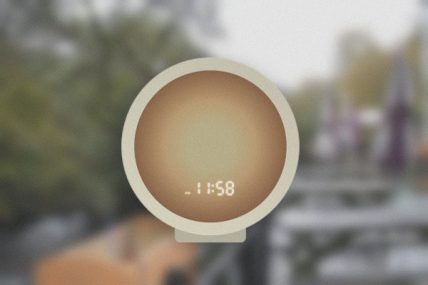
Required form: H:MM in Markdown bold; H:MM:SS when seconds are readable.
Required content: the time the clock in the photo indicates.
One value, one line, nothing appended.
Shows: **11:58**
